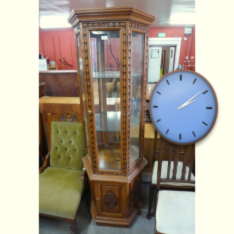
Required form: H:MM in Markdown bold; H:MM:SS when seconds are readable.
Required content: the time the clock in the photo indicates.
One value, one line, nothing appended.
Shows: **2:09**
